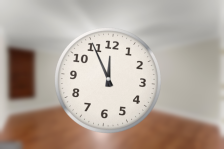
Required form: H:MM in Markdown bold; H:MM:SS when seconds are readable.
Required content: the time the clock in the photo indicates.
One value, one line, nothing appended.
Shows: **11:55**
